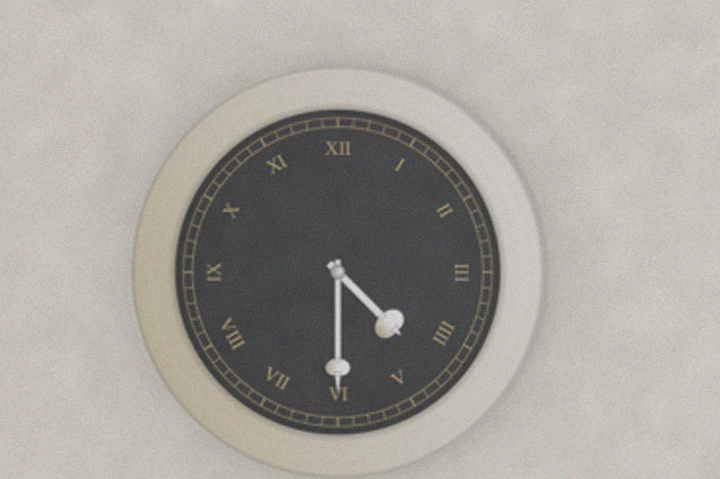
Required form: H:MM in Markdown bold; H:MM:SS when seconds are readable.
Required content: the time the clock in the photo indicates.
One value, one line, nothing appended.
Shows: **4:30**
